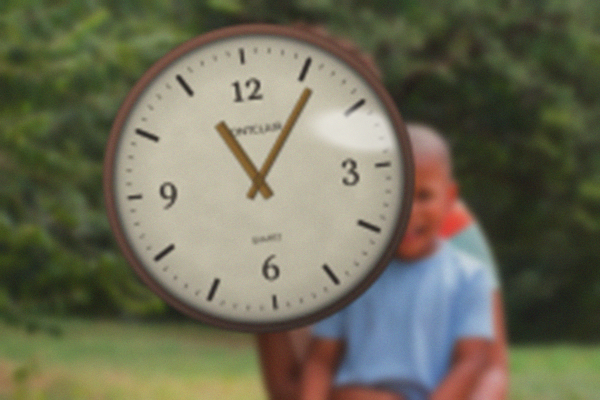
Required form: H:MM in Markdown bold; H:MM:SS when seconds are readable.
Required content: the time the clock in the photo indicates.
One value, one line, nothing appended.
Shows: **11:06**
